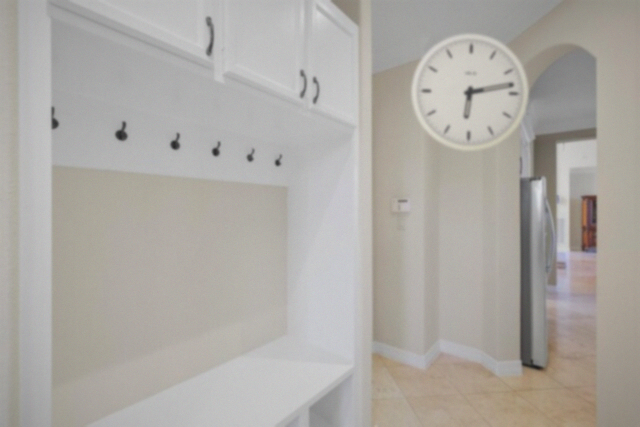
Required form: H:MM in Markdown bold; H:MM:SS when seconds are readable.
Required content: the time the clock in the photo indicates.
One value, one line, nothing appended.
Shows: **6:13**
